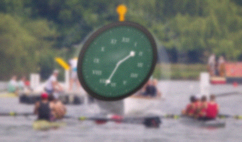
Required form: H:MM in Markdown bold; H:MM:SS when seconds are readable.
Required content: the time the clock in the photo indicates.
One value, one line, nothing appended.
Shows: **1:33**
